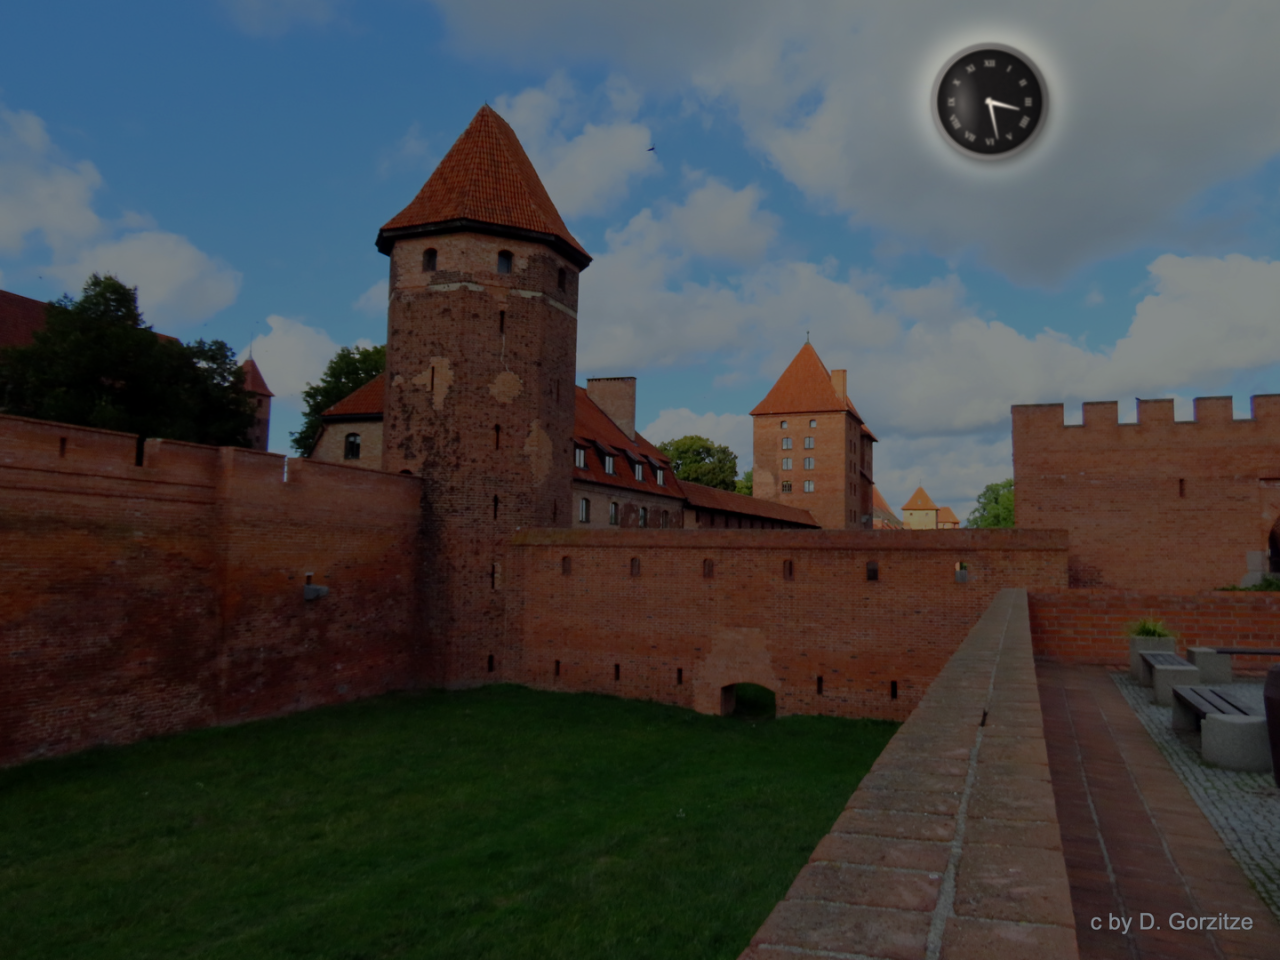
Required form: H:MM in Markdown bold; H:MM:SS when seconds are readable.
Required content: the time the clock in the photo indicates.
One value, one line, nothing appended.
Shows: **3:28**
